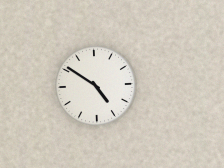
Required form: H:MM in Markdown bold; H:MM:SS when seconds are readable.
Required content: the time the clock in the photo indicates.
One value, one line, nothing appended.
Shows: **4:51**
